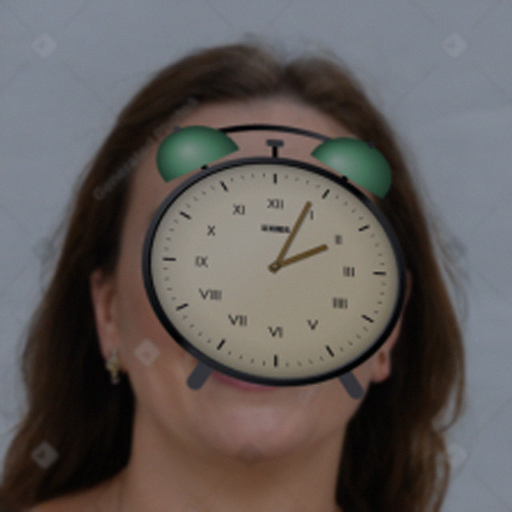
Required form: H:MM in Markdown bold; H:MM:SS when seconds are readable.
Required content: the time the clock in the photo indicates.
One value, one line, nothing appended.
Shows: **2:04**
